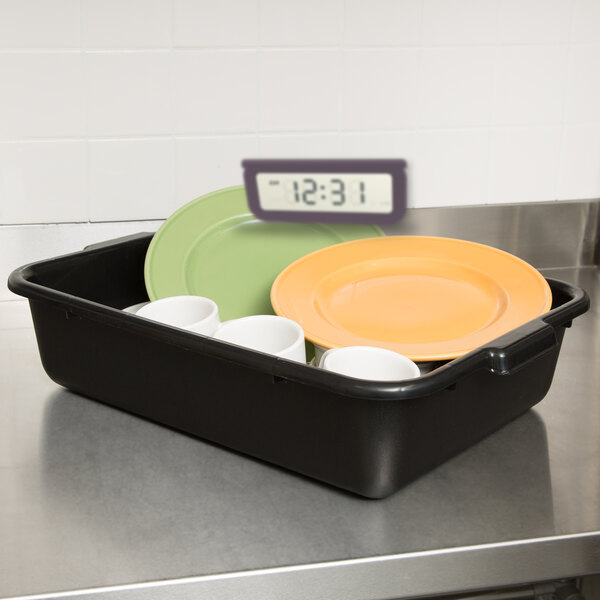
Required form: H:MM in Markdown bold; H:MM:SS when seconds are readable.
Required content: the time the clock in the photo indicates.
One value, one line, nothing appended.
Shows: **12:31**
